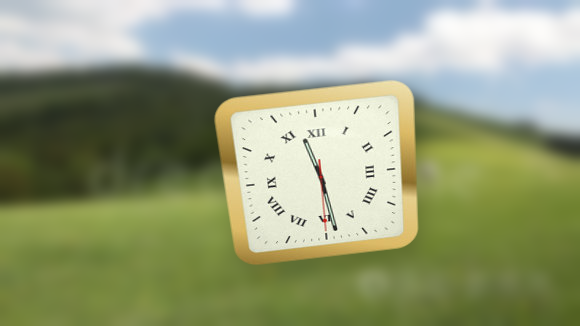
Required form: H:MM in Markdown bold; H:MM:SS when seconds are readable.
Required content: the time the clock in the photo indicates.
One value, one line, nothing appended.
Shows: **11:28:30**
